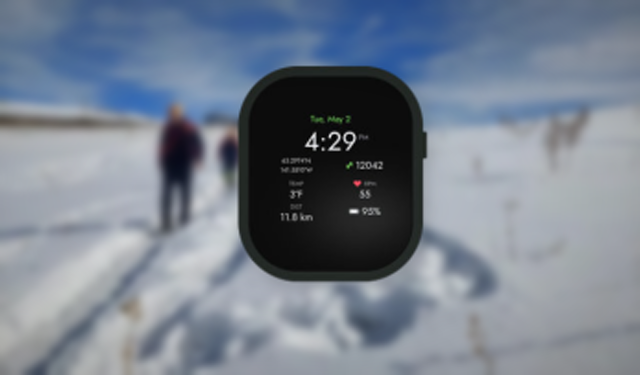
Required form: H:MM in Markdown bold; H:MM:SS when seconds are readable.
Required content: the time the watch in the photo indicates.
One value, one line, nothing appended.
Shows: **4:29**
